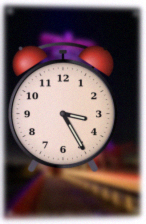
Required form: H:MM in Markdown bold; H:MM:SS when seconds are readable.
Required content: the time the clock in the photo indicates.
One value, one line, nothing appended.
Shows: **3:25**
